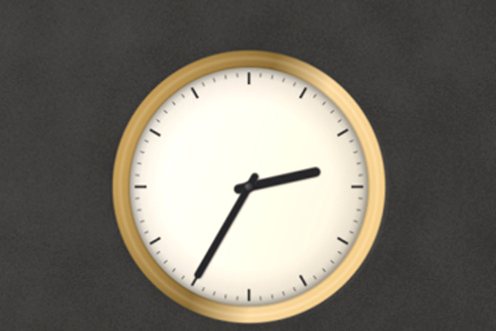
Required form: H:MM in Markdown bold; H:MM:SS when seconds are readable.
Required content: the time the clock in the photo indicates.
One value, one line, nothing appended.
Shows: **2:35**
